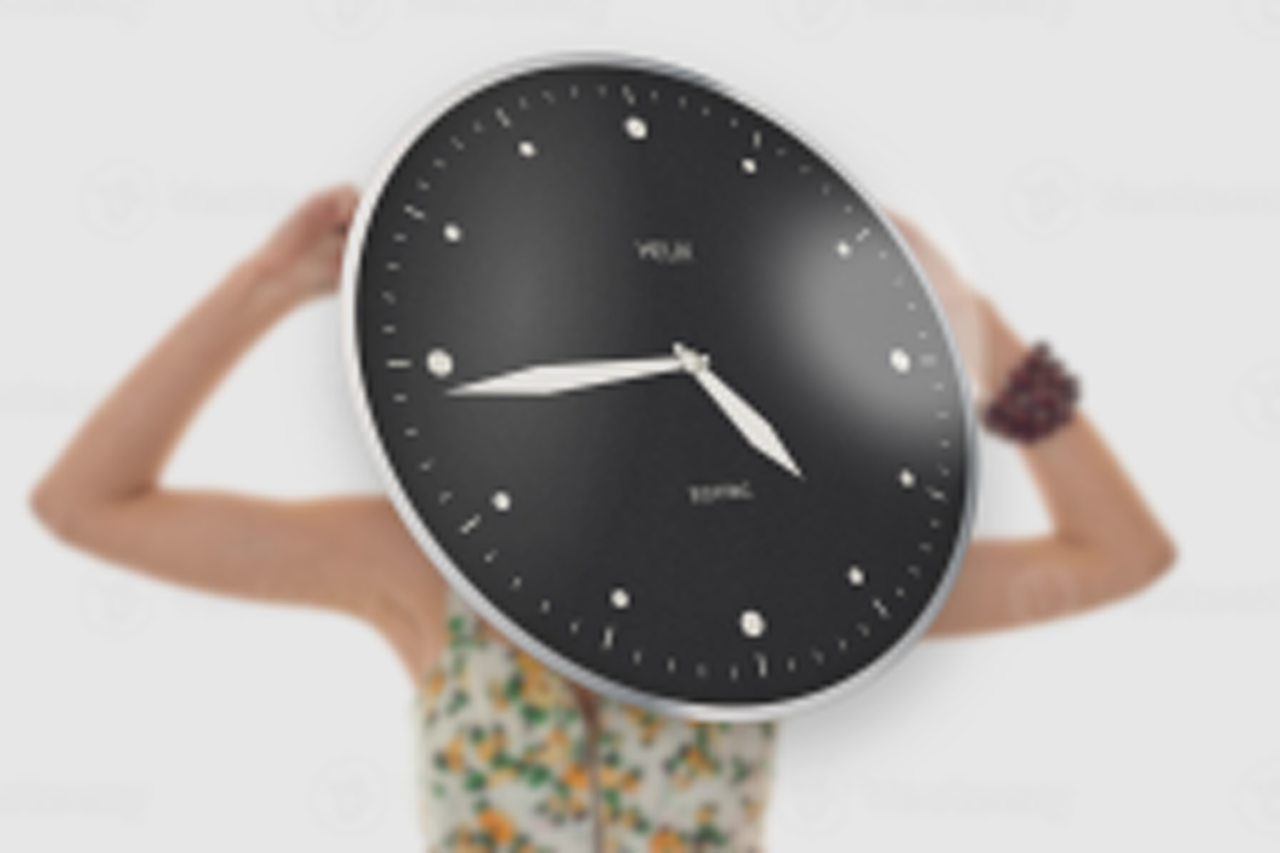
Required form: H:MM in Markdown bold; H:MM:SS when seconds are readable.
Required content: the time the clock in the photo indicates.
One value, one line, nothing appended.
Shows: **4:44**
